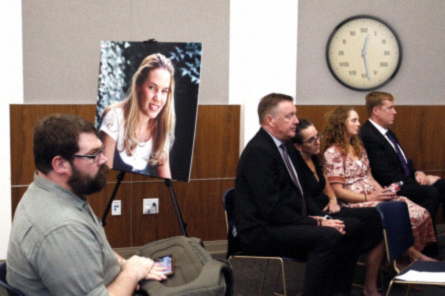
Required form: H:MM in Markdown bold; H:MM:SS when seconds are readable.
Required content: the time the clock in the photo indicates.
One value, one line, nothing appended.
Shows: **12:28**
